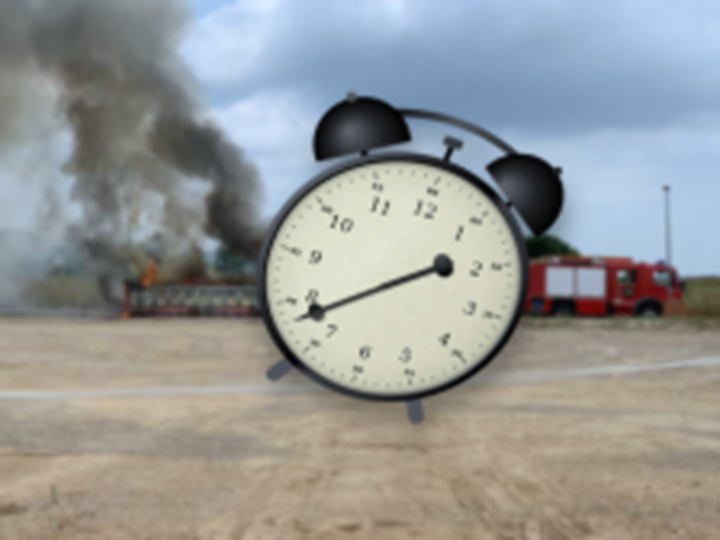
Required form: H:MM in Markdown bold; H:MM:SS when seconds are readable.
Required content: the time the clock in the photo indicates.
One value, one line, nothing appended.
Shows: **1:38**
